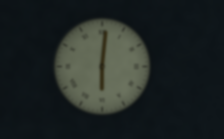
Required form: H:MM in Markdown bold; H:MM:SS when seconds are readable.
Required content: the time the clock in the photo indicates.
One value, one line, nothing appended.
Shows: **6:01**
